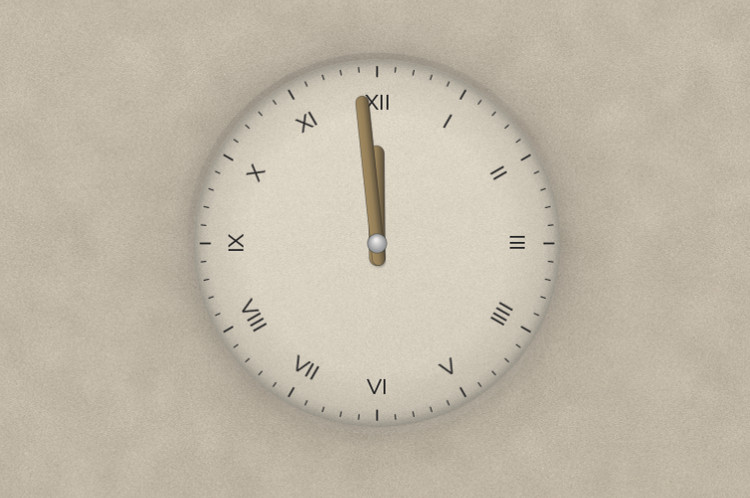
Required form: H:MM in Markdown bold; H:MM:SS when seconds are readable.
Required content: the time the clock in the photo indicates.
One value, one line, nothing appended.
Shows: **11:59**
